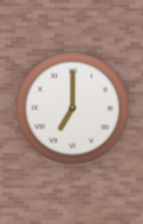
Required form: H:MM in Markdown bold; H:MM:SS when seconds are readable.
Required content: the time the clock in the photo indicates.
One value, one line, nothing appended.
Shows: **7:00**
